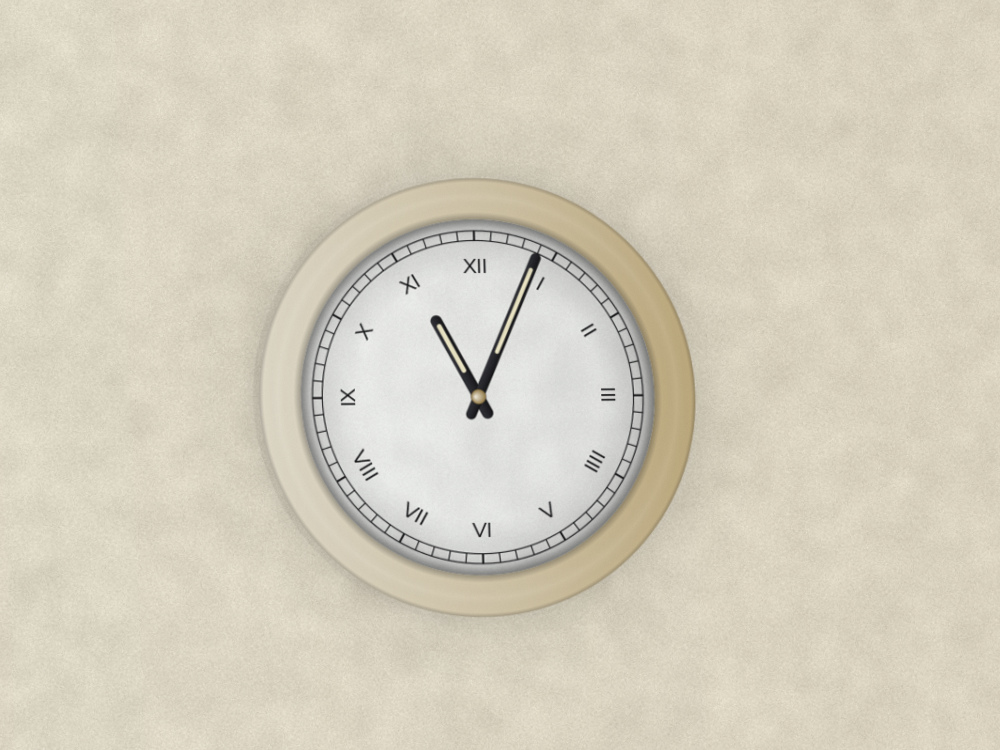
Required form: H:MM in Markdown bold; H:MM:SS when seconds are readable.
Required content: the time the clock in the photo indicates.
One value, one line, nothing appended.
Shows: **11:04**
